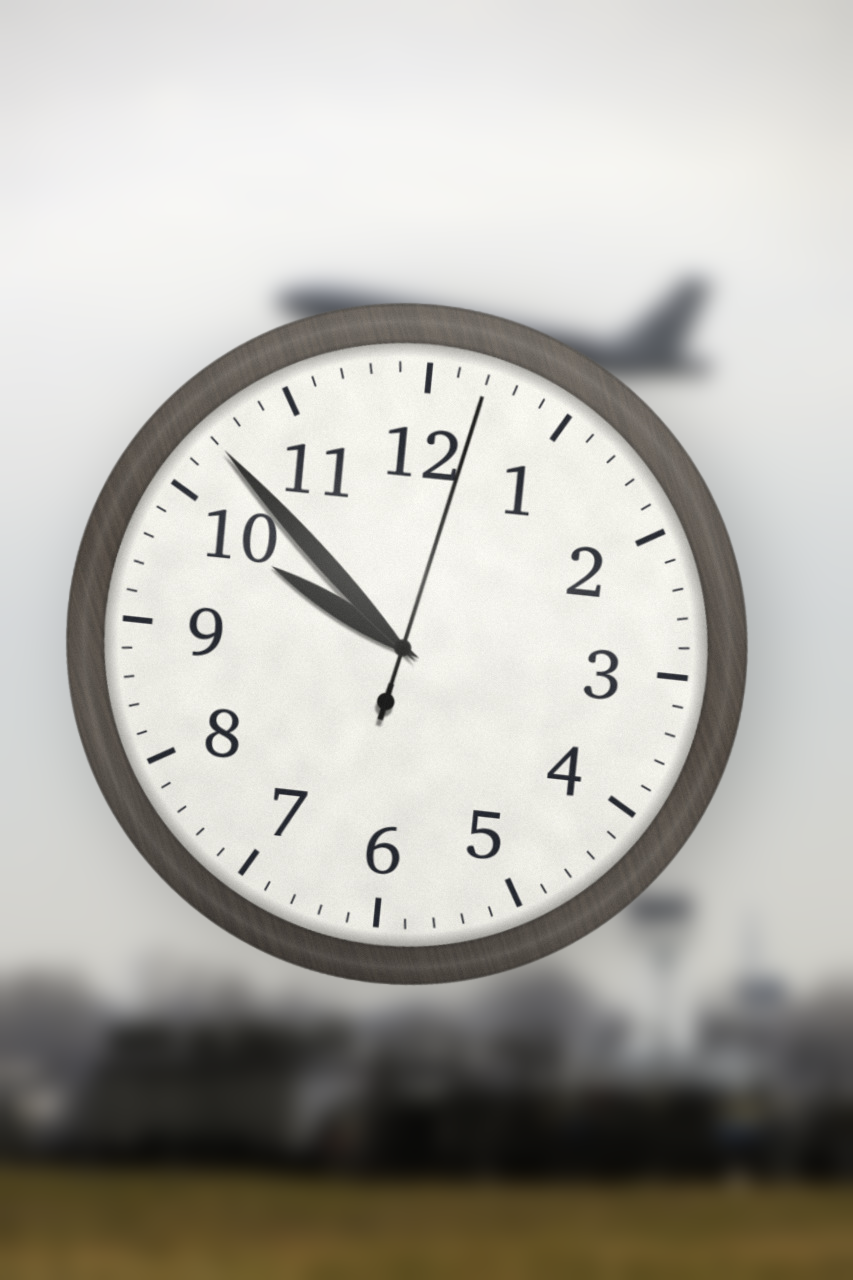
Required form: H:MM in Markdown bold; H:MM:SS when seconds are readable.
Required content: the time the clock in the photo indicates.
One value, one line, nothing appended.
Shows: **9:52:02**
